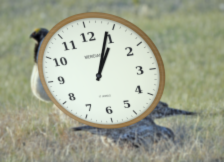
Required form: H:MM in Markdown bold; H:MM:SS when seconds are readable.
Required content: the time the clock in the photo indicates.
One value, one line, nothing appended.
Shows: **1:04**
